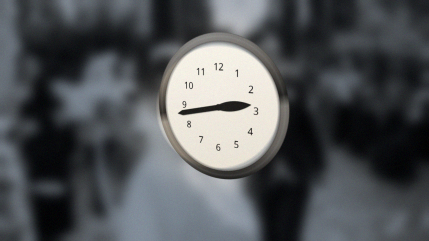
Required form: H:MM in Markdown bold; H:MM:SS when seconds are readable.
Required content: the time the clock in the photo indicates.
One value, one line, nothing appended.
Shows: **2:43**
